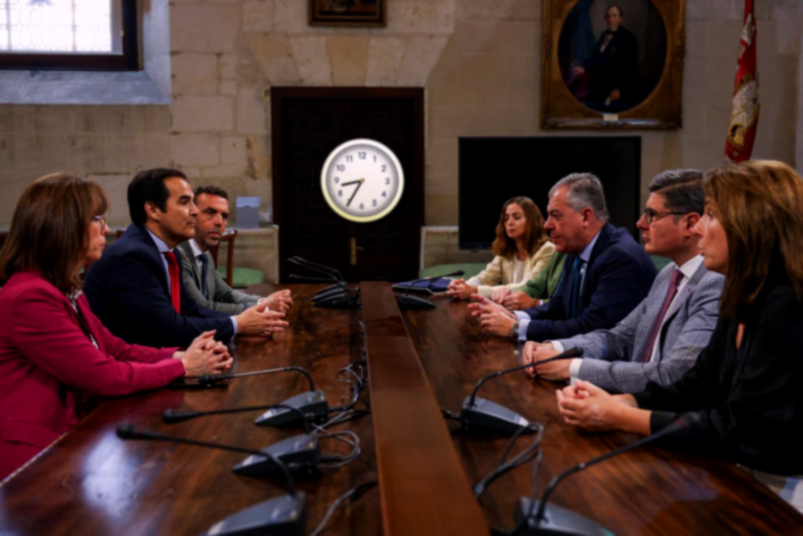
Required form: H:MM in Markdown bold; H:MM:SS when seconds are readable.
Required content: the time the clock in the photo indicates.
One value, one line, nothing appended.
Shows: **8:35**
